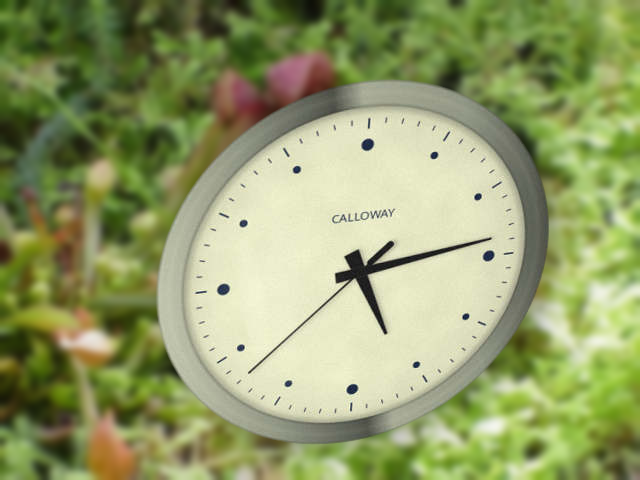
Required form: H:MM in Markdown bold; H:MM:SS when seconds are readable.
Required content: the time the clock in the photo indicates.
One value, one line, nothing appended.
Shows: **5:13:38**
